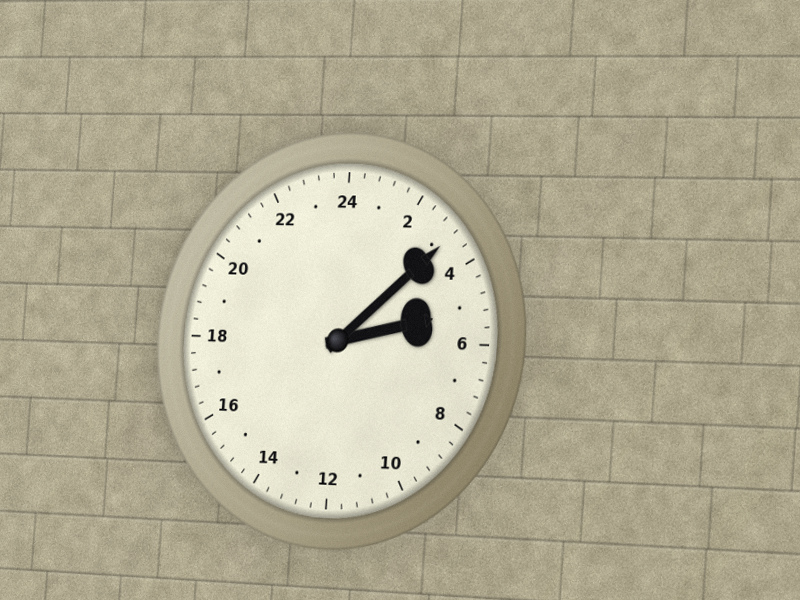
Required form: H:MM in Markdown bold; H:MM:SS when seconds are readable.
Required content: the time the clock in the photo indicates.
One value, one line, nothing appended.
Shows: **5:08**
